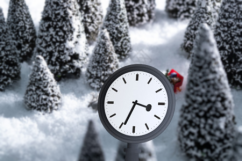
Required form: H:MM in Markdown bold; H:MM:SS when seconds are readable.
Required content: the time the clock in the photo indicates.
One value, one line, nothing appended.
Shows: **3:34**
